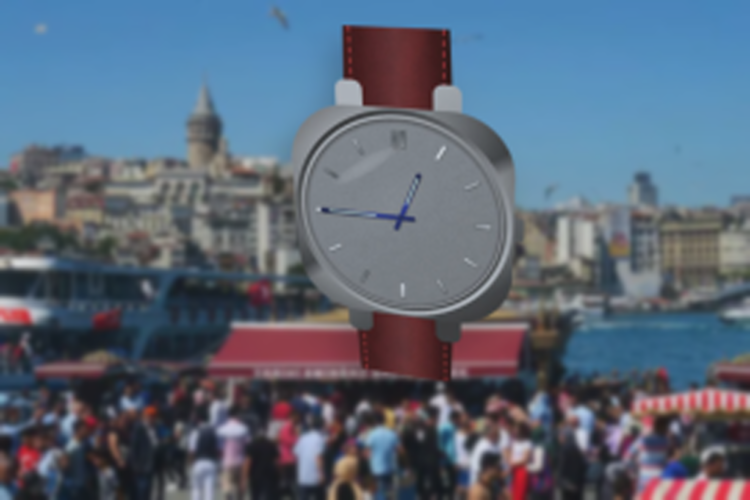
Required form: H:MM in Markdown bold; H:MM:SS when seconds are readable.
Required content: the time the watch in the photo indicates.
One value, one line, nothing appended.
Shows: **12:45**
